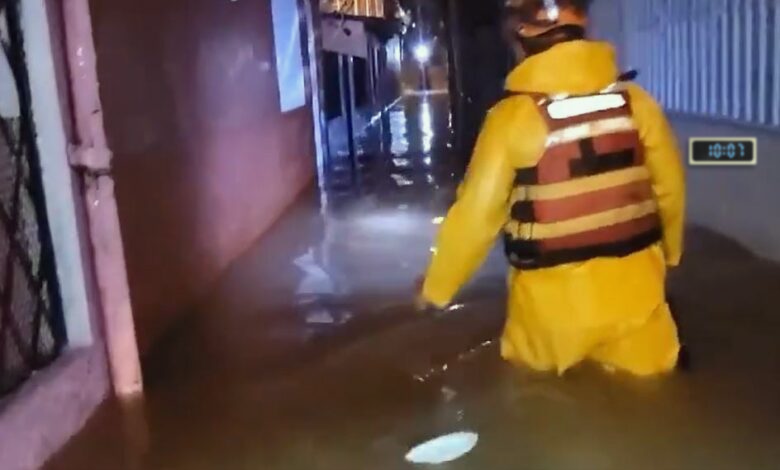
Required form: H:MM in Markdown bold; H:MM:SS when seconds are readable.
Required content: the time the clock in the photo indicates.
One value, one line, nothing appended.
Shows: **10:07**
